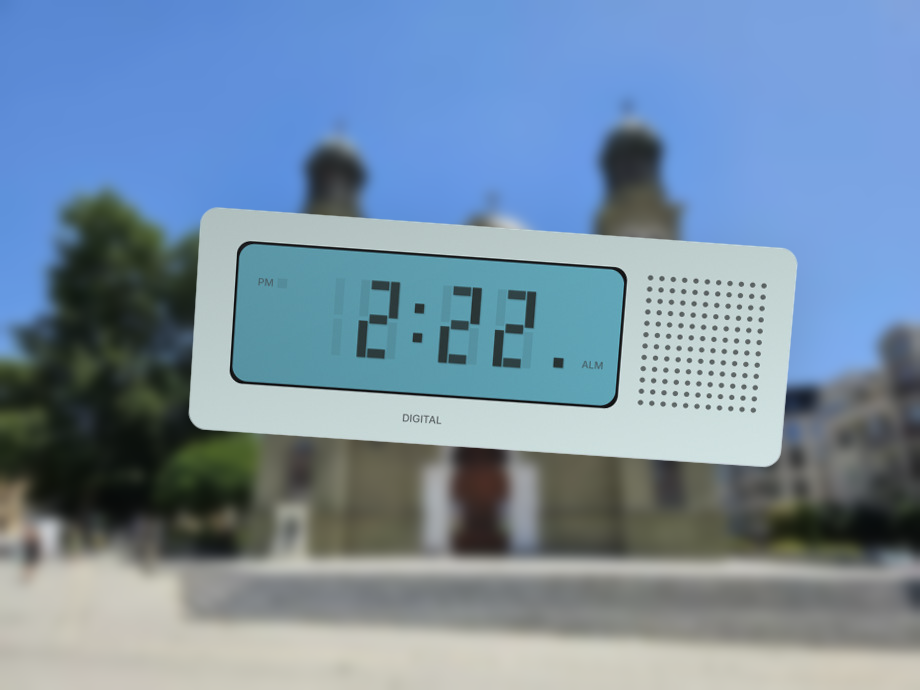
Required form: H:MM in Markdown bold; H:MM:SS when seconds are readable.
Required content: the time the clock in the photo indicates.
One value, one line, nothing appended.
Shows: **2:22**
